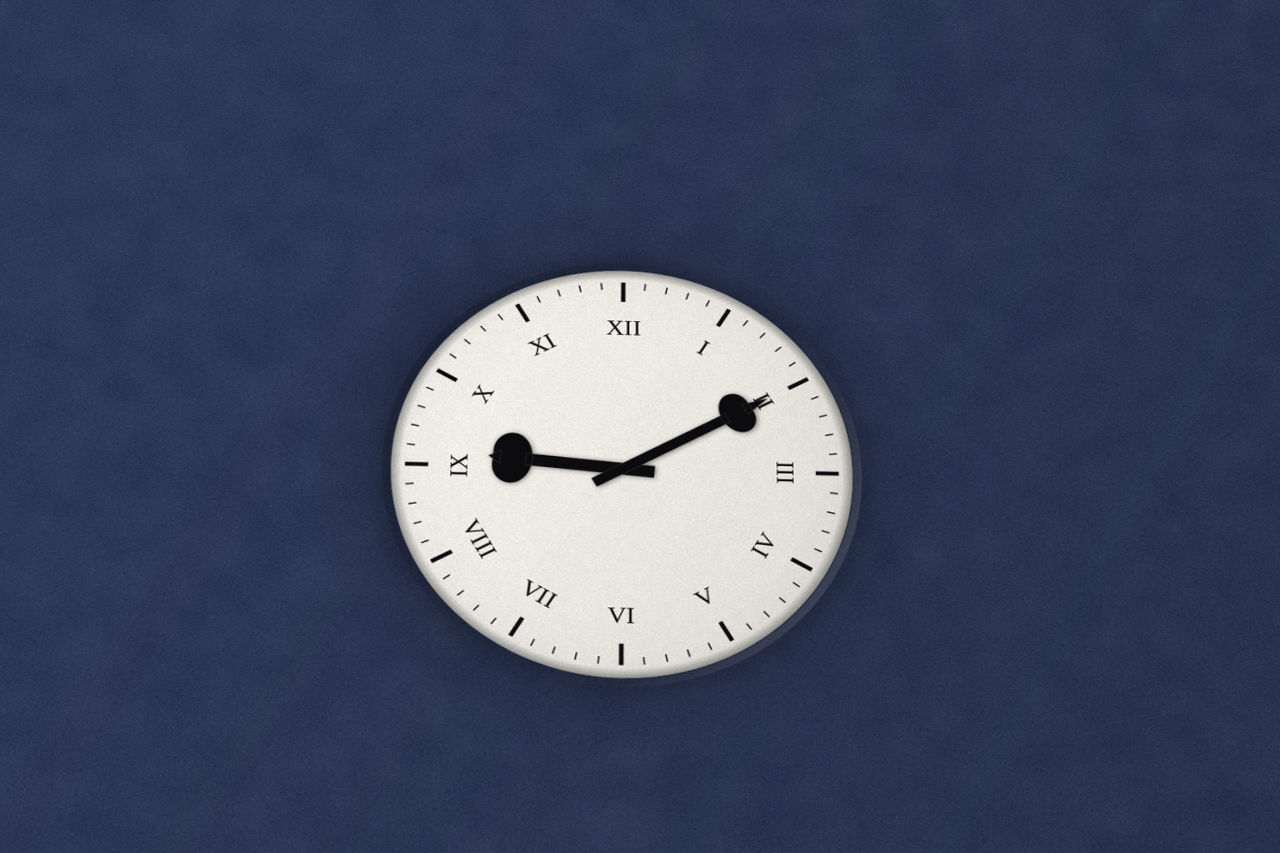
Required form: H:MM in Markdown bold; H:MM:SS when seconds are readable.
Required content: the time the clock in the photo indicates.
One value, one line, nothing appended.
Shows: **9:10**
